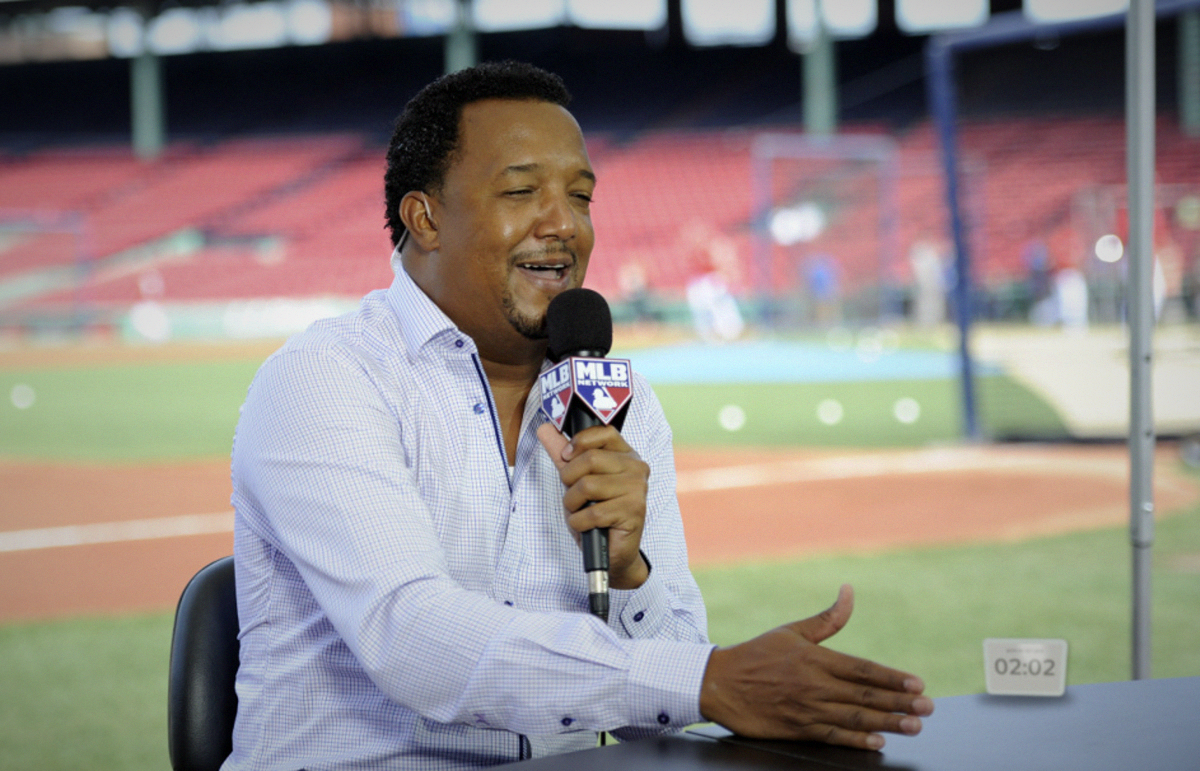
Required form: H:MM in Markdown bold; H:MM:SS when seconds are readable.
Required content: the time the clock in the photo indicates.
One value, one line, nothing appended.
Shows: **2:02**
